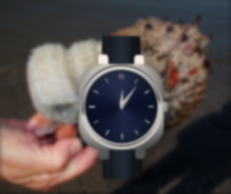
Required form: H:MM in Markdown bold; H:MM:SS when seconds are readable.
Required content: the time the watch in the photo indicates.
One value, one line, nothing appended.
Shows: **12:06**
